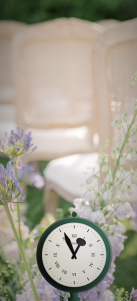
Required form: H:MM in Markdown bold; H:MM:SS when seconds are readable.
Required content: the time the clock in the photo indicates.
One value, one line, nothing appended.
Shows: **12:56**
